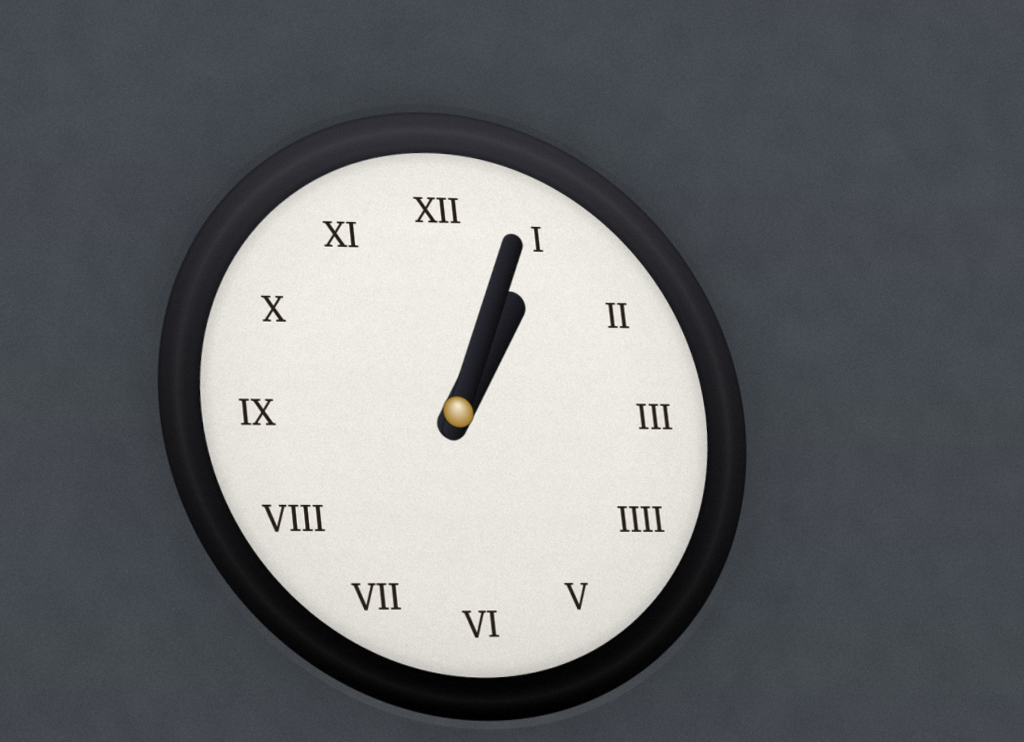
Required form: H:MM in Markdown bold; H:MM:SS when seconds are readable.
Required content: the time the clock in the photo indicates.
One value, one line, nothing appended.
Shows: **1:04**
